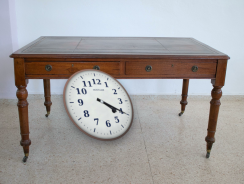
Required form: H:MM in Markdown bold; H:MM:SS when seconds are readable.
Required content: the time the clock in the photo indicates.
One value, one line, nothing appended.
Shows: **4:20**
